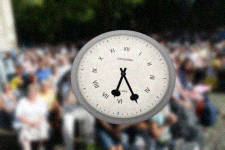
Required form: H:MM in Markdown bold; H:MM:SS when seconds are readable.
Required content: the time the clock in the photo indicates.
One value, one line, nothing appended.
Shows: **6:25**
